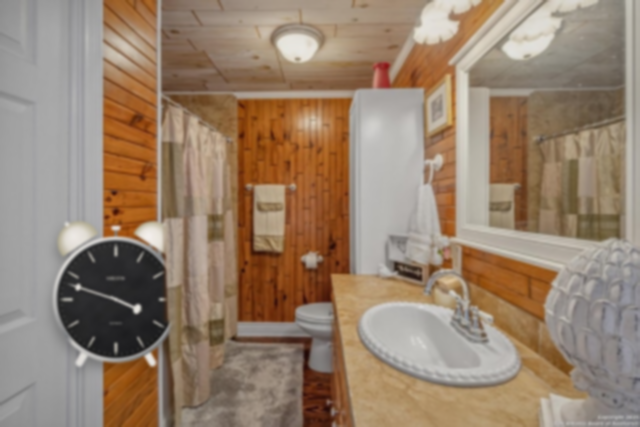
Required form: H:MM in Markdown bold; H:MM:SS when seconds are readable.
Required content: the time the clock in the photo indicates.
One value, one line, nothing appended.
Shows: **3:48**
